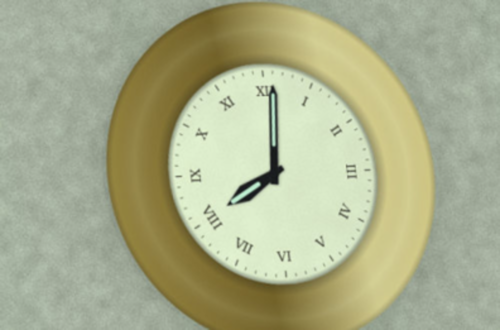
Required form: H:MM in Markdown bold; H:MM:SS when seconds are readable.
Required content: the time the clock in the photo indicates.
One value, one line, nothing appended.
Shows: **8:01**
